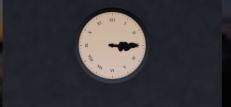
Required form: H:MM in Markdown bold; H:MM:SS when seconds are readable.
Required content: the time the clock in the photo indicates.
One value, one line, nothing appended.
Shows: **3:15**
